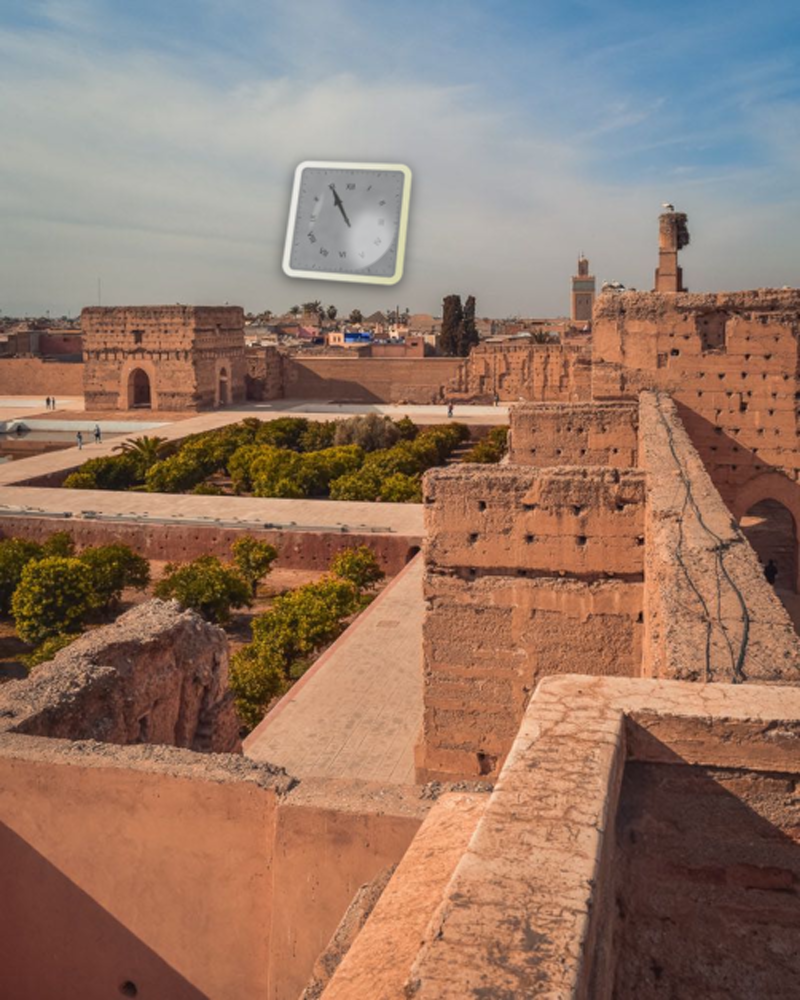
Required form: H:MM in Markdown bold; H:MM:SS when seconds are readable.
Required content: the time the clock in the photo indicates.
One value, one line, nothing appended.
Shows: **10:55**
